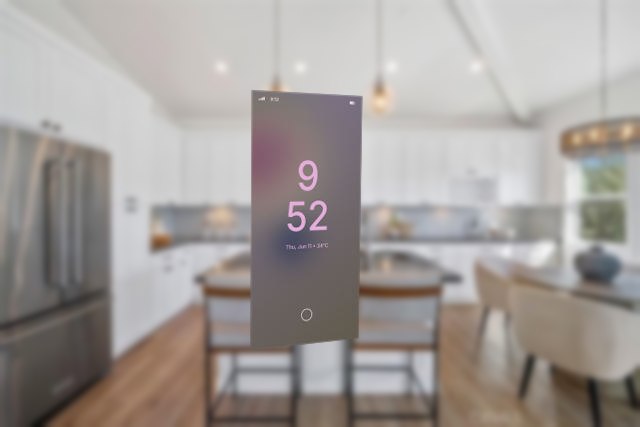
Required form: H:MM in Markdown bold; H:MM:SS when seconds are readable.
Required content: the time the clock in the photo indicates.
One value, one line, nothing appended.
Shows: **9:52**
